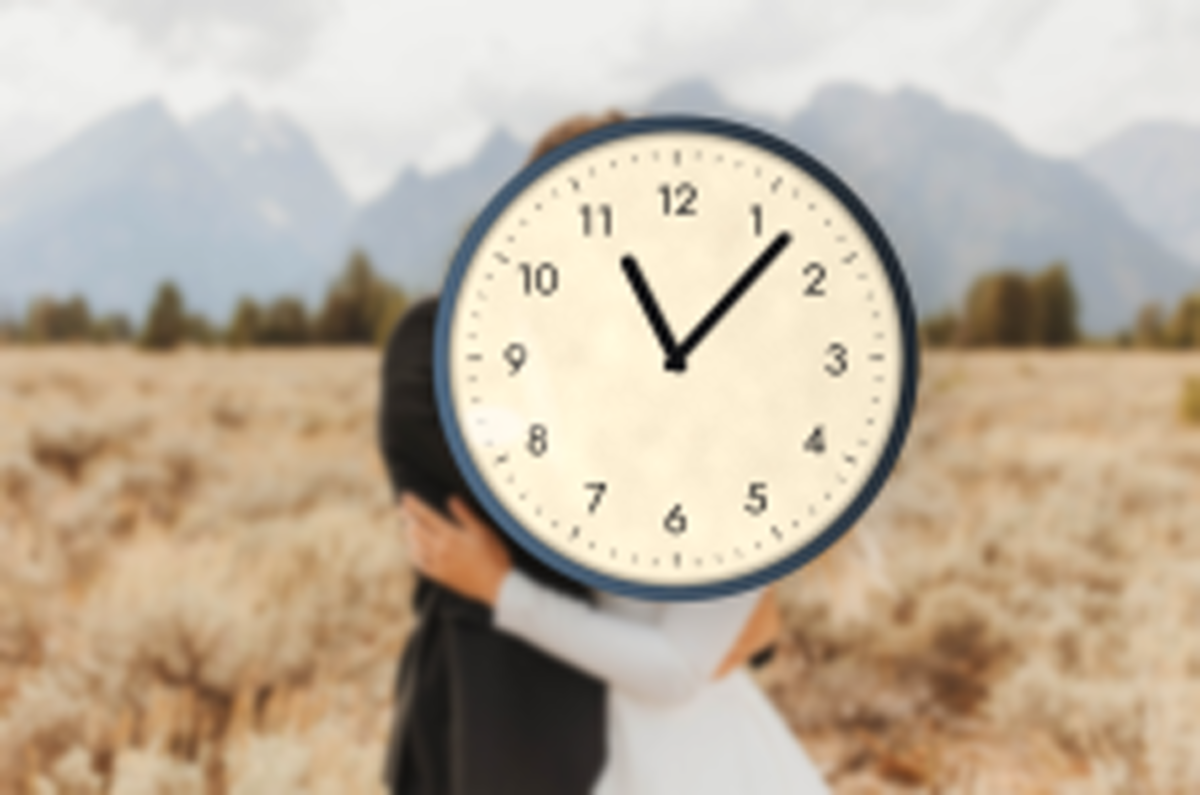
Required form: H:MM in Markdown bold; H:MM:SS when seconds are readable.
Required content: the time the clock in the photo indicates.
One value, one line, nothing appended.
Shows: **11:07**
